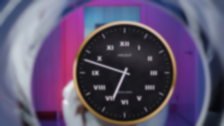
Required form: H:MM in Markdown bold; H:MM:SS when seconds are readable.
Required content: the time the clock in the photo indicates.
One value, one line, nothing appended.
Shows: **6:48**
